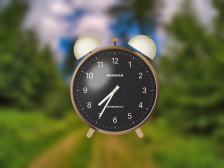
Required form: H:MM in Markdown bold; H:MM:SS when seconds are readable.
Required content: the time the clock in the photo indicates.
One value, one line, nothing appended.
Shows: **7:35**
